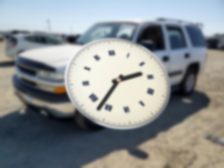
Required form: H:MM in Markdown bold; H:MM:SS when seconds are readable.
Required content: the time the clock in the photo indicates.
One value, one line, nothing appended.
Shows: **2:37**
